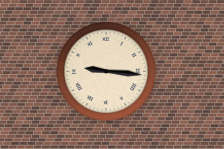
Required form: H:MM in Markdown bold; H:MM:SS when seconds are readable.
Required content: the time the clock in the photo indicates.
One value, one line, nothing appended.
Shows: **9:16**
